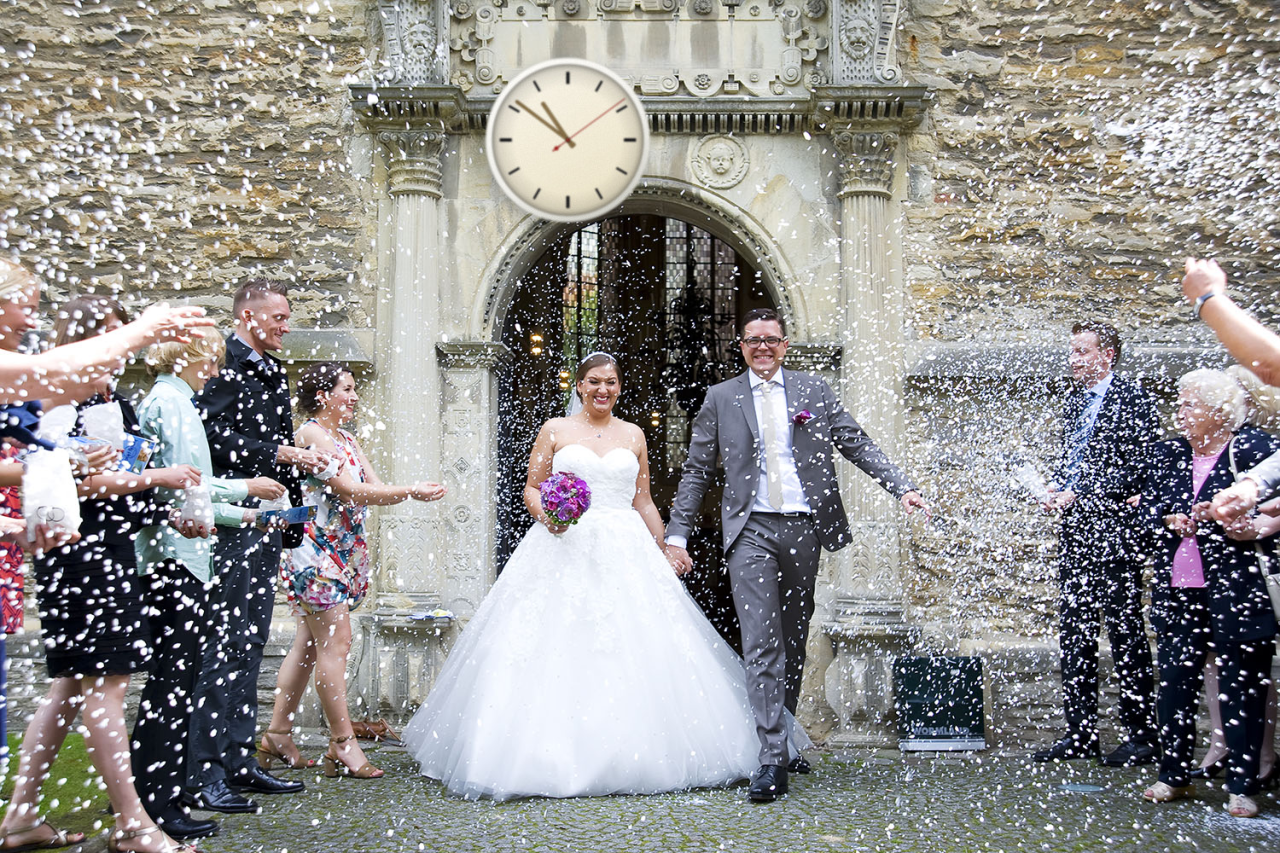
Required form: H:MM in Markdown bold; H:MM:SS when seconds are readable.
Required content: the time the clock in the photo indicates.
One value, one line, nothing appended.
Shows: **10:51:09**
